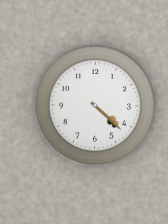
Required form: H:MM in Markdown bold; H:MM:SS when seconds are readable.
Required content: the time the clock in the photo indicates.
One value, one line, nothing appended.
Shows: **4:22**
